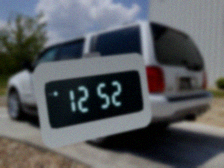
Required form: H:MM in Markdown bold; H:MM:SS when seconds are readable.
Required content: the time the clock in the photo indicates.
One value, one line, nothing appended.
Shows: **12:52**
